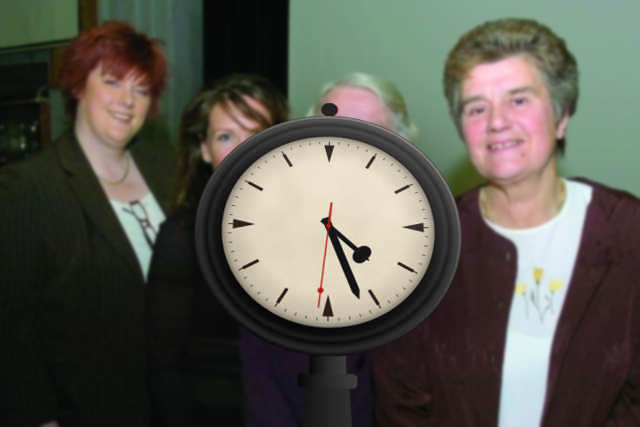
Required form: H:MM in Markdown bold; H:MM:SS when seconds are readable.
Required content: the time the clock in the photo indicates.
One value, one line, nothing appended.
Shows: **4:26:31**
